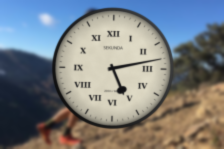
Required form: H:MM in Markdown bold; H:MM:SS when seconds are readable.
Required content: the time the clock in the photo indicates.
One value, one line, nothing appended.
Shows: **5:13**
